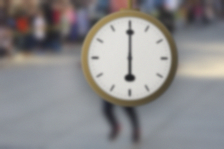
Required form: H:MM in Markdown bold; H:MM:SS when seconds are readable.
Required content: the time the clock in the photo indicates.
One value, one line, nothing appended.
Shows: **6:00**
